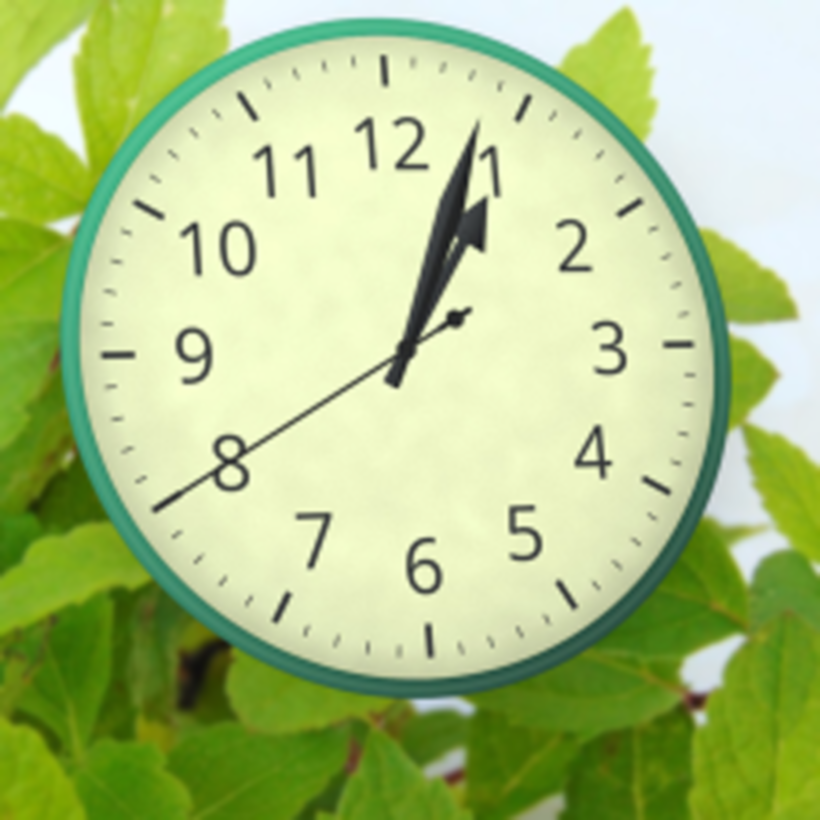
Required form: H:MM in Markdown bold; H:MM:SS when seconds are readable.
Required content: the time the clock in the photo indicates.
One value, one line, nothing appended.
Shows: **1:03:40**
